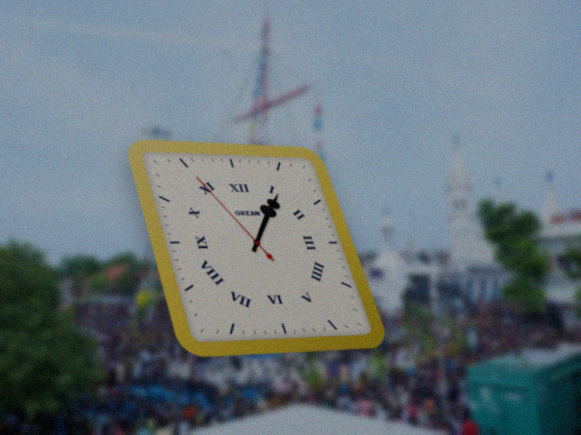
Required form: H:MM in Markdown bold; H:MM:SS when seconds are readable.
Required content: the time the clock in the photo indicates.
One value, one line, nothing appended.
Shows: **1:05:55**
